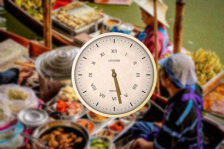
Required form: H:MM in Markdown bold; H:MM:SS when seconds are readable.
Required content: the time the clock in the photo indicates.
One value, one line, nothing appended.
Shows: **5:28**
